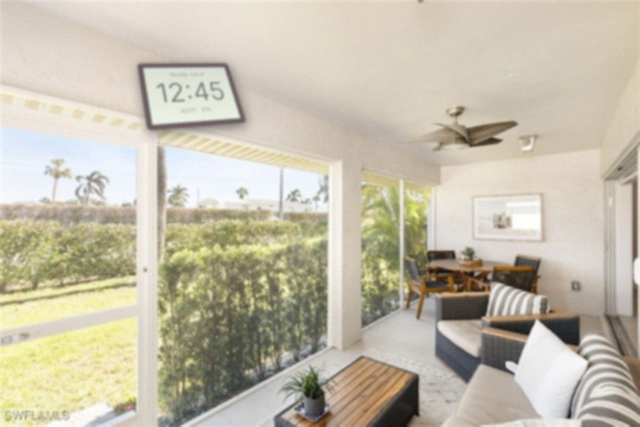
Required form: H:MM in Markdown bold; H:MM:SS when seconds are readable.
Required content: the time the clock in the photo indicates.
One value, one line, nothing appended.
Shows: **12:45**
